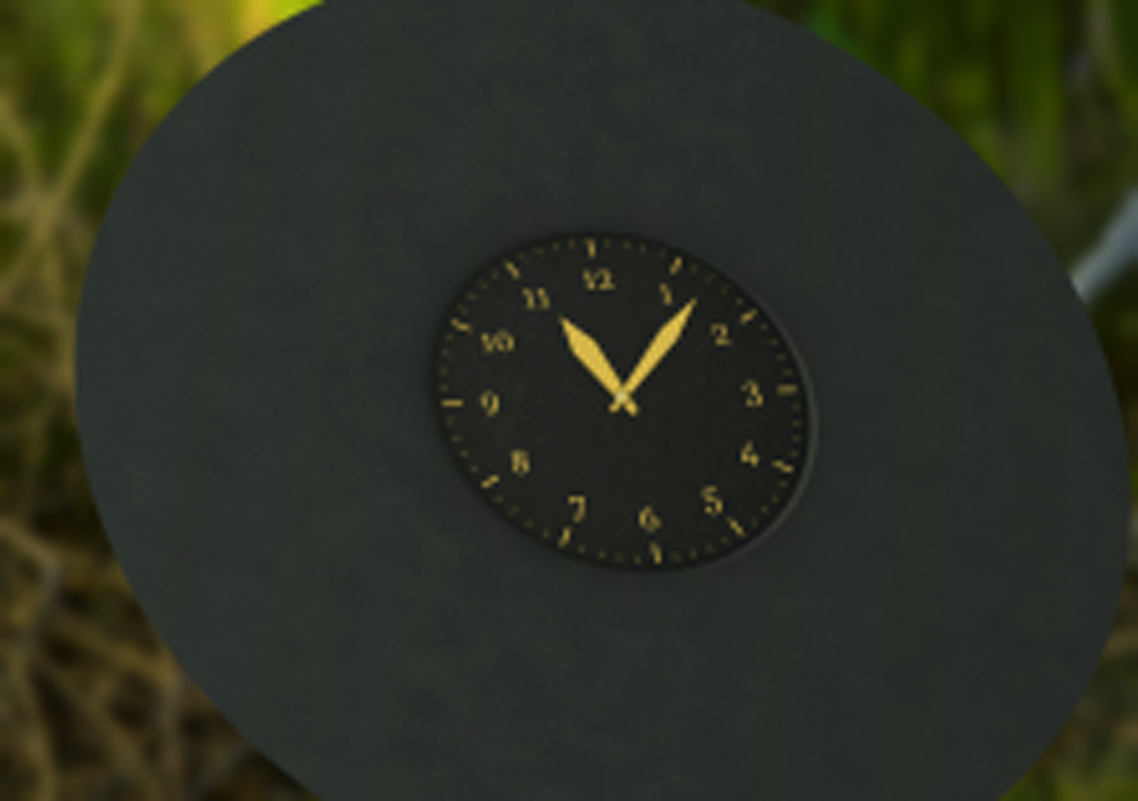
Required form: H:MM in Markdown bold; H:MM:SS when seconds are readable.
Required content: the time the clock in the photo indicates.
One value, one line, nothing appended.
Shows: **11:07**
